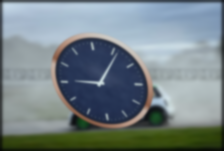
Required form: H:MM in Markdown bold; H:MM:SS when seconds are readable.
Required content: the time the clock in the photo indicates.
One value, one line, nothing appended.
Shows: **9:06**
